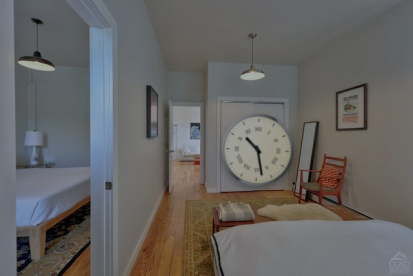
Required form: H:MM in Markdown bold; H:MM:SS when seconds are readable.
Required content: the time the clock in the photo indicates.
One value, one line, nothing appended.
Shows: **10:28**
